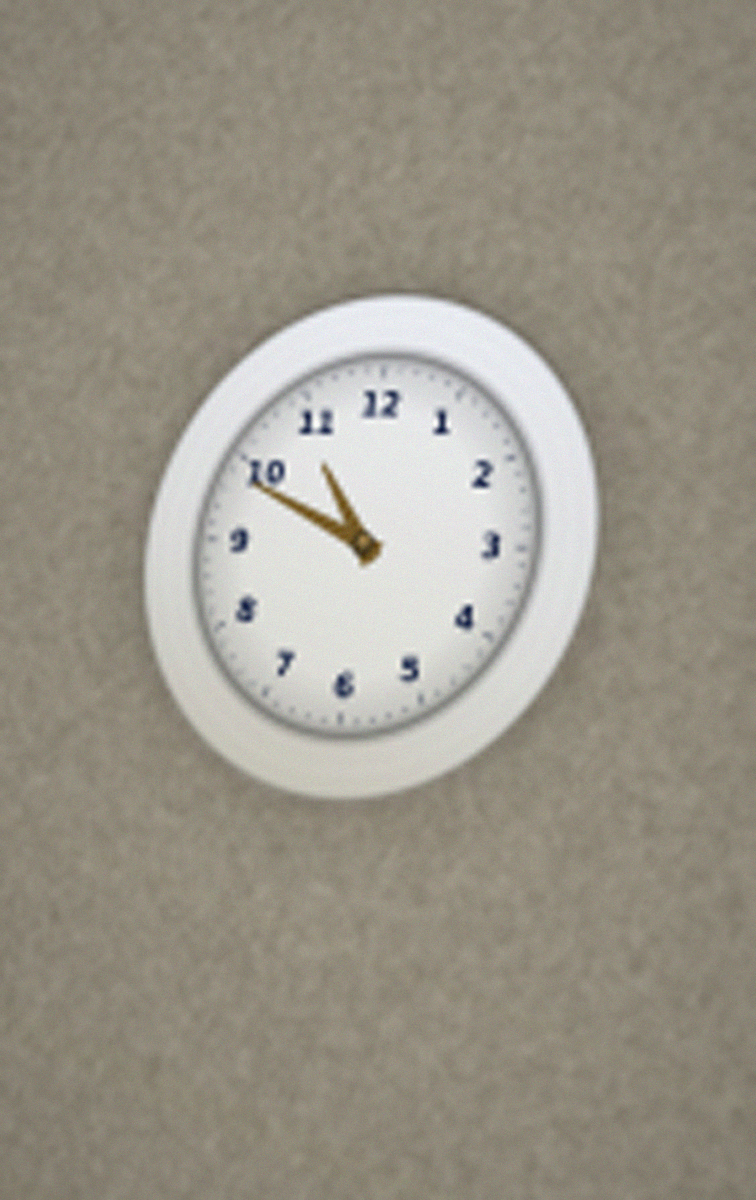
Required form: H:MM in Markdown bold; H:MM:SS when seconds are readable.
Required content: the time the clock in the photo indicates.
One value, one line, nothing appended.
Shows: **10:49**
